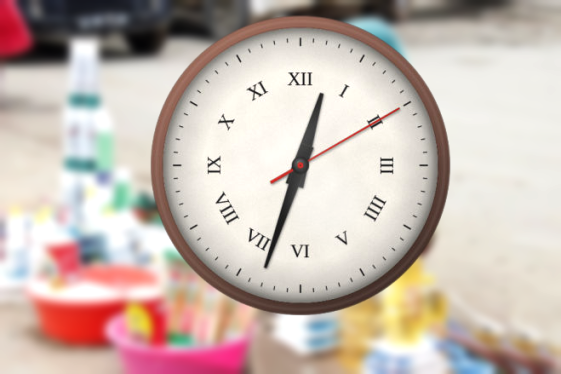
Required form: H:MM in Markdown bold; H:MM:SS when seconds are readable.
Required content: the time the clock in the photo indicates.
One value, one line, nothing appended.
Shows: **12:33:10**
